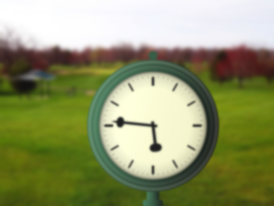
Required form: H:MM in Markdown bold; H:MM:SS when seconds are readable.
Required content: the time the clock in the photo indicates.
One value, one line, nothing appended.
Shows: **5:46**
